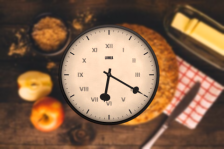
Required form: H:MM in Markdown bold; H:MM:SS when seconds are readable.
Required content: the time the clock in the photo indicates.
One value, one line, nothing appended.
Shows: **6:20**
